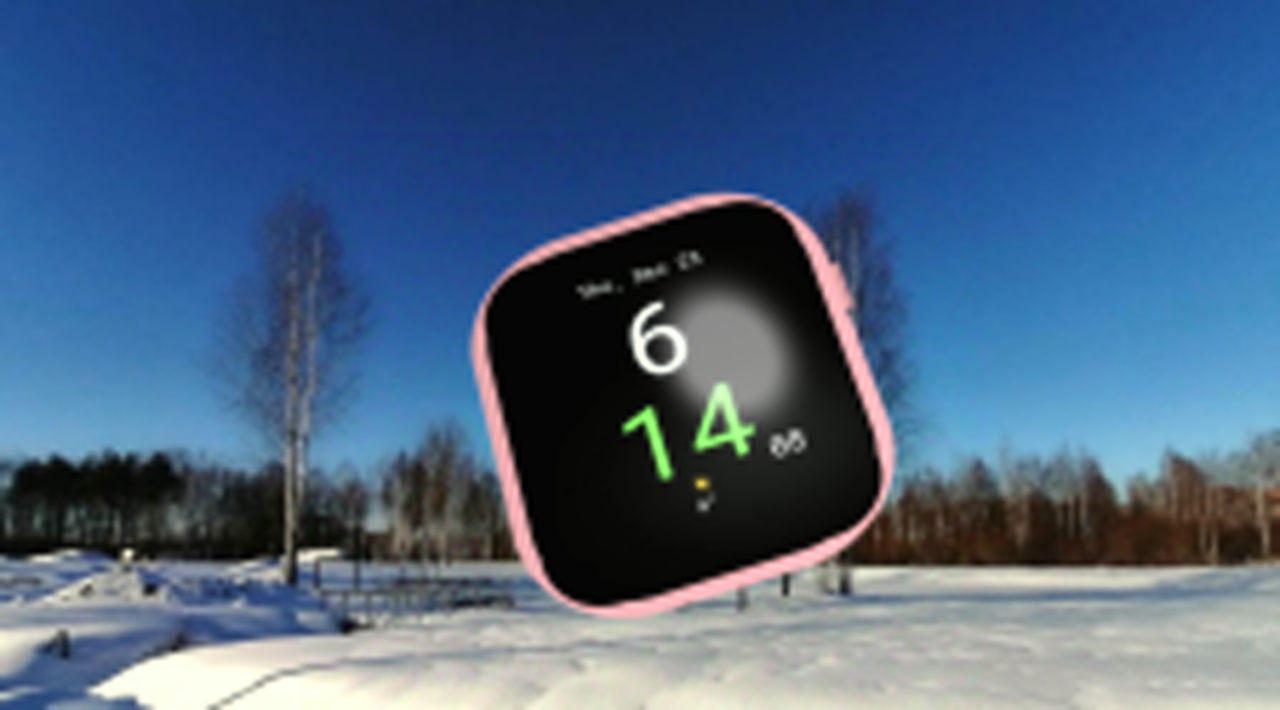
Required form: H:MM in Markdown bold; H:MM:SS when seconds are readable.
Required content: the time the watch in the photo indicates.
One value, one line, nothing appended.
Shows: **6:14**
